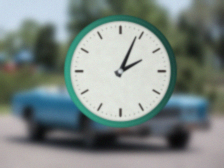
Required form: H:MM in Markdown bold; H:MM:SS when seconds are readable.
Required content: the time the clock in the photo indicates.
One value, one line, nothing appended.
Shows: **2:04**
